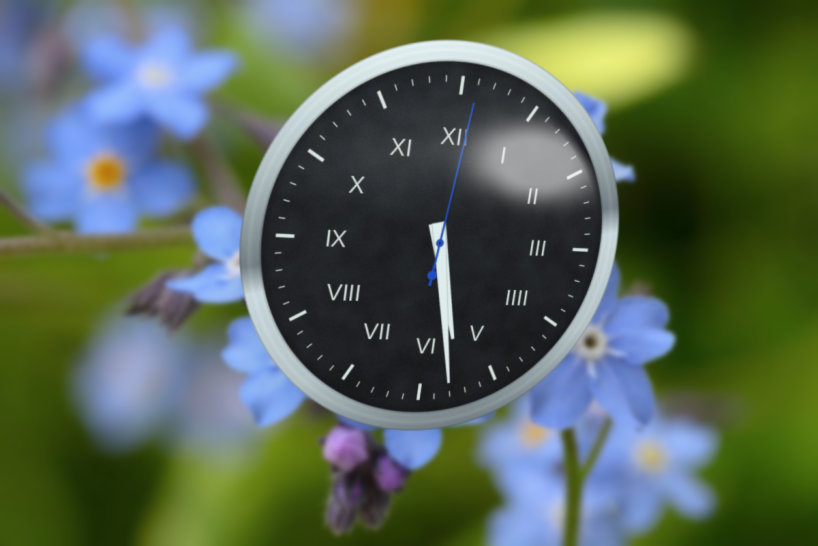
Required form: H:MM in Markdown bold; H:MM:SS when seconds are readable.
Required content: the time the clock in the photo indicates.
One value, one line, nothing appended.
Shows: **5:28:01**
